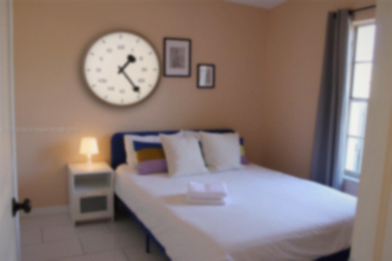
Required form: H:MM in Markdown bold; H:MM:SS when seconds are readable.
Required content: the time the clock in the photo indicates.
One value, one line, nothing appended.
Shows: **1:24**
